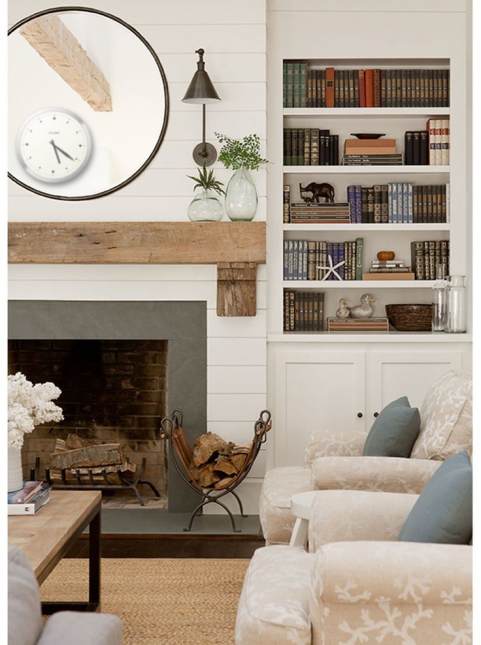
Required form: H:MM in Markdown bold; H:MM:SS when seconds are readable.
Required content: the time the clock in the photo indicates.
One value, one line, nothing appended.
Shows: **5:21**
